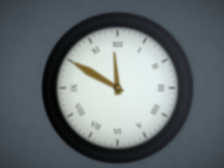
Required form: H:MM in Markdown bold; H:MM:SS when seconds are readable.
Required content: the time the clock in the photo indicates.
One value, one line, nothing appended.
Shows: **11:50**
